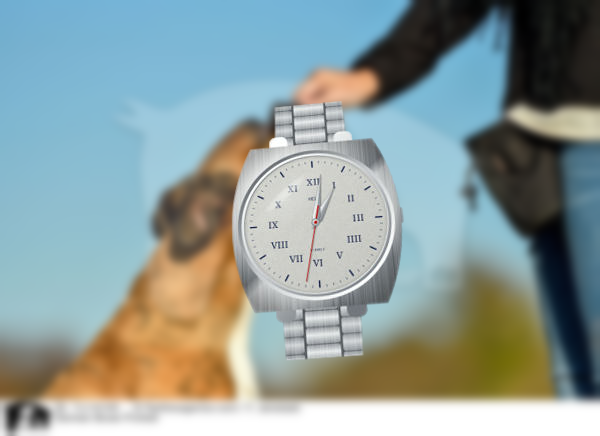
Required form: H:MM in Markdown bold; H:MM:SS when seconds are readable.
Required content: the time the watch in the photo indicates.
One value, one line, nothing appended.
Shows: **1:01:32**
